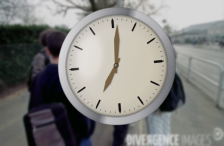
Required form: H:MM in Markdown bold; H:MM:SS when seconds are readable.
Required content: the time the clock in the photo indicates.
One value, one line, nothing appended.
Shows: **7:01**
